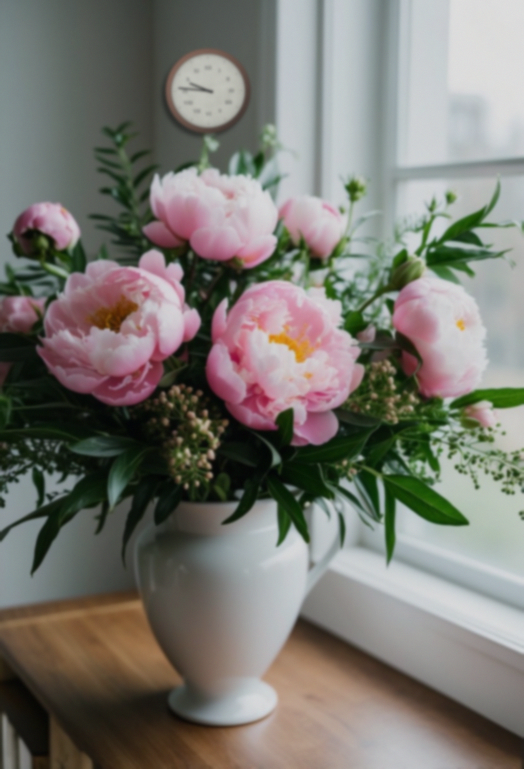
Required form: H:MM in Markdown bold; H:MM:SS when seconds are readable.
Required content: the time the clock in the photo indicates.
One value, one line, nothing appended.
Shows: **9:46**
